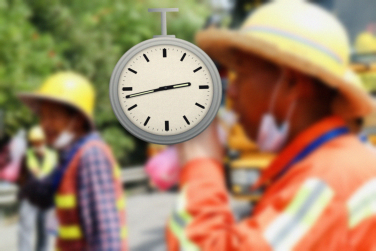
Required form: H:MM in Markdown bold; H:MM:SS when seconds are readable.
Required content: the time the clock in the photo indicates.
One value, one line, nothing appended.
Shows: **2:43**
